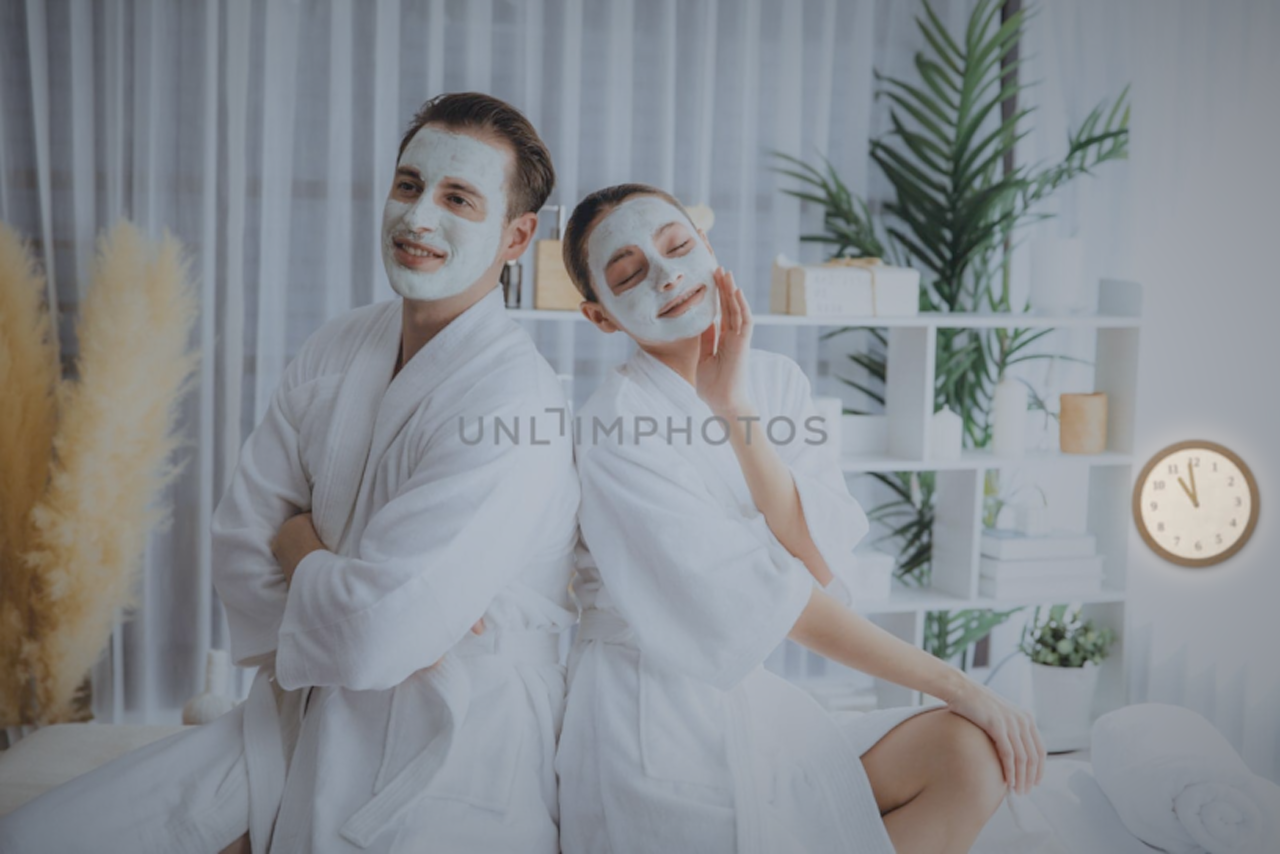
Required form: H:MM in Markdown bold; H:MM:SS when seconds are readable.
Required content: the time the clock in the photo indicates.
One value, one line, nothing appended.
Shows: **10:59**
